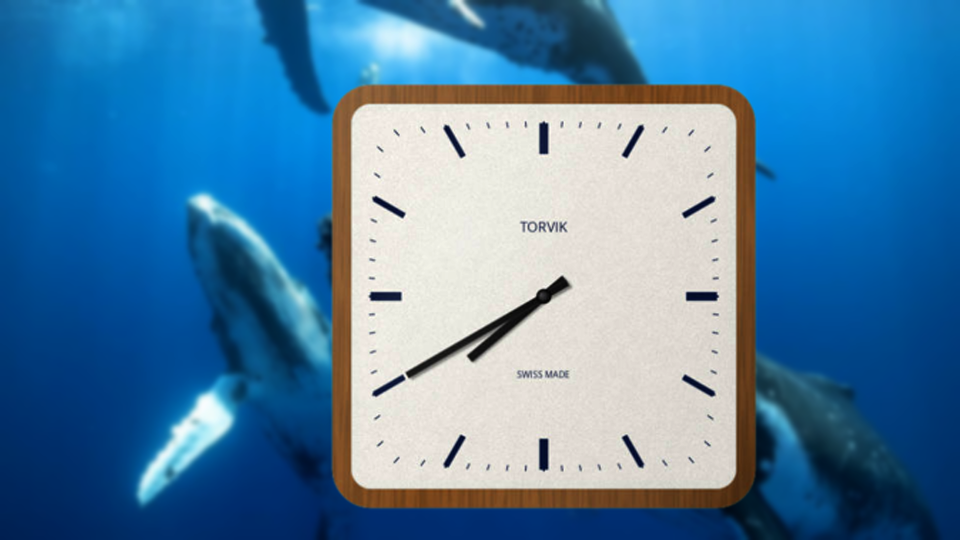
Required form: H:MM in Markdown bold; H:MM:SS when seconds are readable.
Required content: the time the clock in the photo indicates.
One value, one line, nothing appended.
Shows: **7:40**
